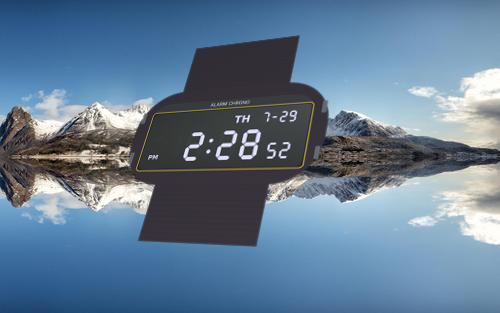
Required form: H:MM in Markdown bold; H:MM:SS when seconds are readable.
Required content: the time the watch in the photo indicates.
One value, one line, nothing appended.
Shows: **2:28:52**
